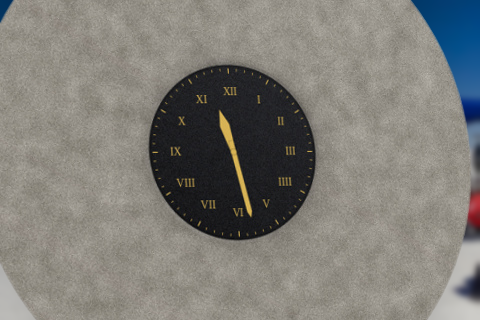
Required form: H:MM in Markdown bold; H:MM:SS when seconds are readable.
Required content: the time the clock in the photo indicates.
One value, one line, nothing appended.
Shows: **11:28**
